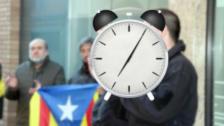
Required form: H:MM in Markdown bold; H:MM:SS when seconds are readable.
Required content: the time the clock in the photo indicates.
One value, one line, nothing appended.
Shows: **7:05**
